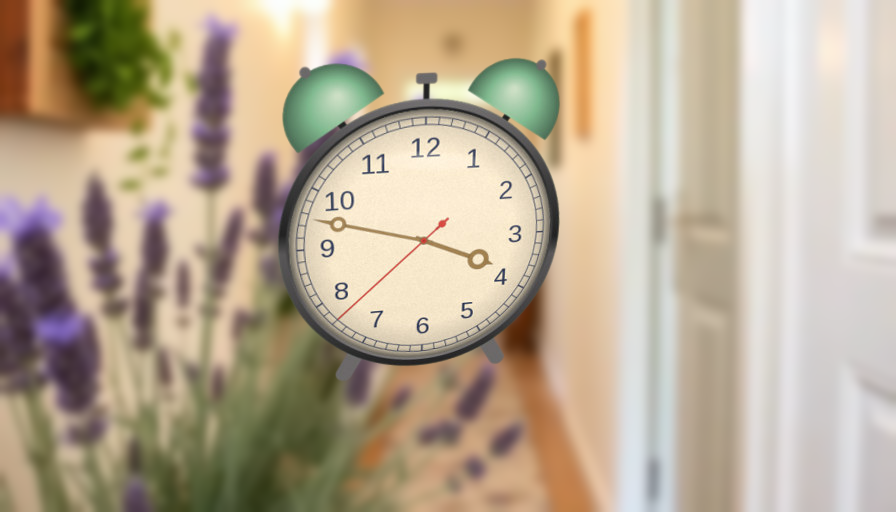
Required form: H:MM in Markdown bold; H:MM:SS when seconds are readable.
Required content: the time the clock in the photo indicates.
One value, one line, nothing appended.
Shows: **3:47:38**
